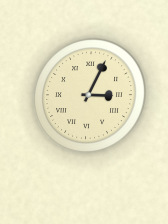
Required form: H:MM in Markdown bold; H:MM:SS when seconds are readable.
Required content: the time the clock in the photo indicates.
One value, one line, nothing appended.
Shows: **3:04**
